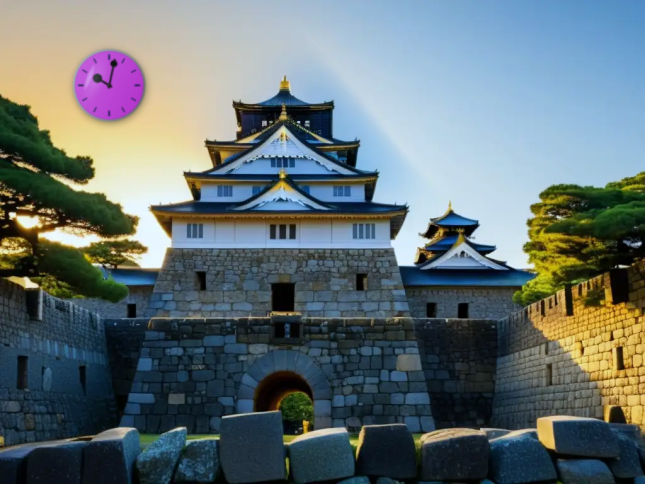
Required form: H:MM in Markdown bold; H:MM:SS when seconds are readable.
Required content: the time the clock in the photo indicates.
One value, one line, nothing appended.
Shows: **10:02**
